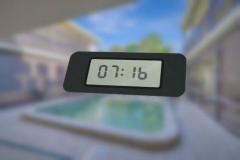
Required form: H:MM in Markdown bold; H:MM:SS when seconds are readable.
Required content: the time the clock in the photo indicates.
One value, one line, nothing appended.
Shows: **7:16**
